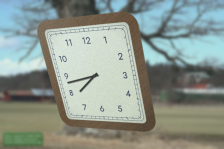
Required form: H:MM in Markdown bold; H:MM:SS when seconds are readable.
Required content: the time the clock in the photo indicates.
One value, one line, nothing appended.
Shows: **7:43**
